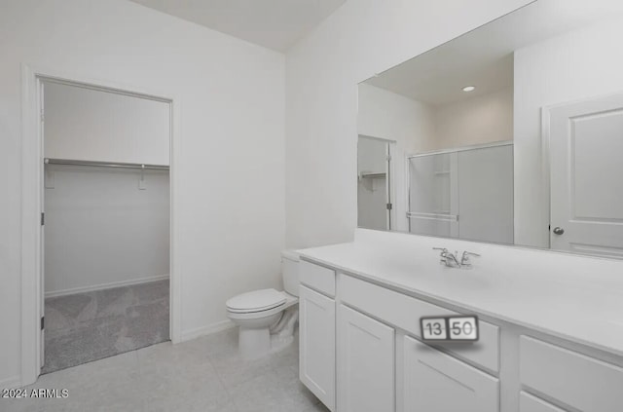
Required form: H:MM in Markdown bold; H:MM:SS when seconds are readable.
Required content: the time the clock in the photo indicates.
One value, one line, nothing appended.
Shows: **13:50**
